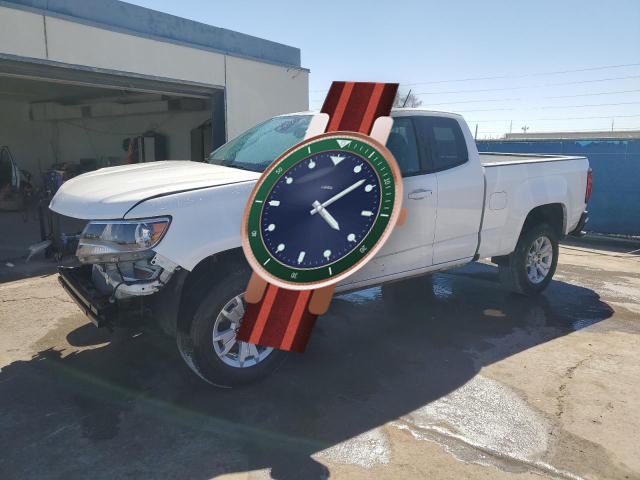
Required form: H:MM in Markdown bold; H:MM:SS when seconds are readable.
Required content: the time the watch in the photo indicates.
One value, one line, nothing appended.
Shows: **4:08**
